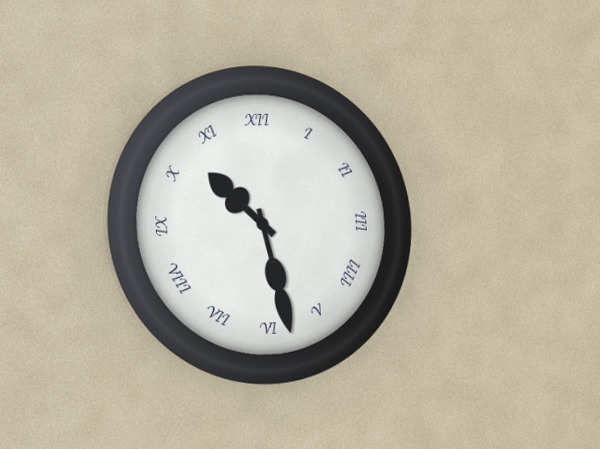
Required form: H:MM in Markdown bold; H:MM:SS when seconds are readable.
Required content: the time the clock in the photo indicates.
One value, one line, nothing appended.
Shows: **10:28**
